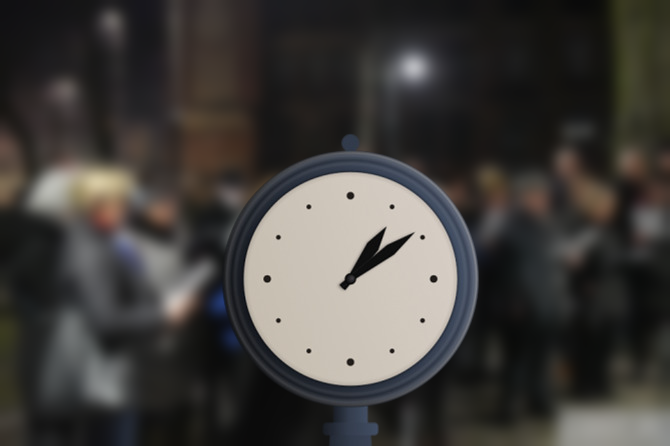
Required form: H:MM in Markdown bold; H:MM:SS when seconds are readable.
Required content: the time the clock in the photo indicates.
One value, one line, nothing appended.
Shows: **1:09**
